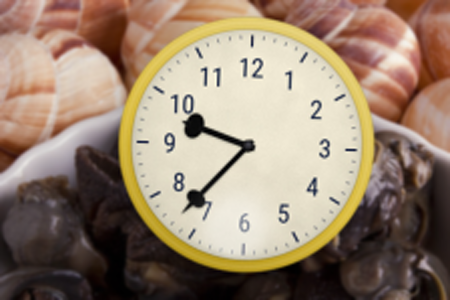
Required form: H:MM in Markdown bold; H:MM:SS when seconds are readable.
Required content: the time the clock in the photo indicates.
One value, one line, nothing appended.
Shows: **9:37**
